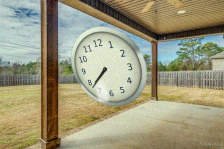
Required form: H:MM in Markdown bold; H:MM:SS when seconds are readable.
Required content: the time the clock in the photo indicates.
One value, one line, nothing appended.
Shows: **7:38**
